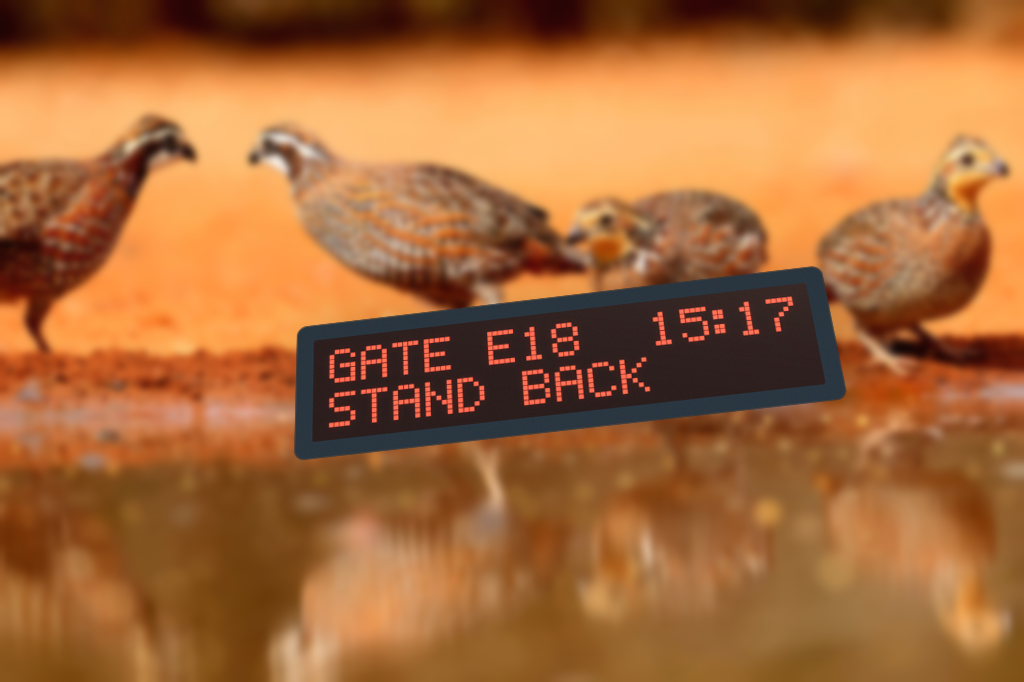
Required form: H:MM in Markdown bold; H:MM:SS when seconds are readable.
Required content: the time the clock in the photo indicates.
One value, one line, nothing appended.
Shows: **15:17**
